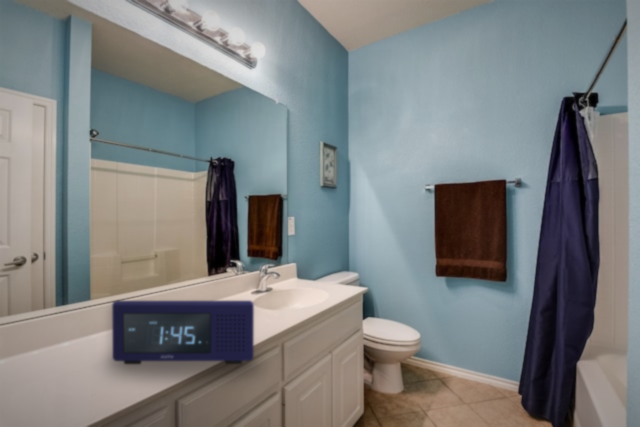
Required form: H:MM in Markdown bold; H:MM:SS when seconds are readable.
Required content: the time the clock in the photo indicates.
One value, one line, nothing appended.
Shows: **1:45**
